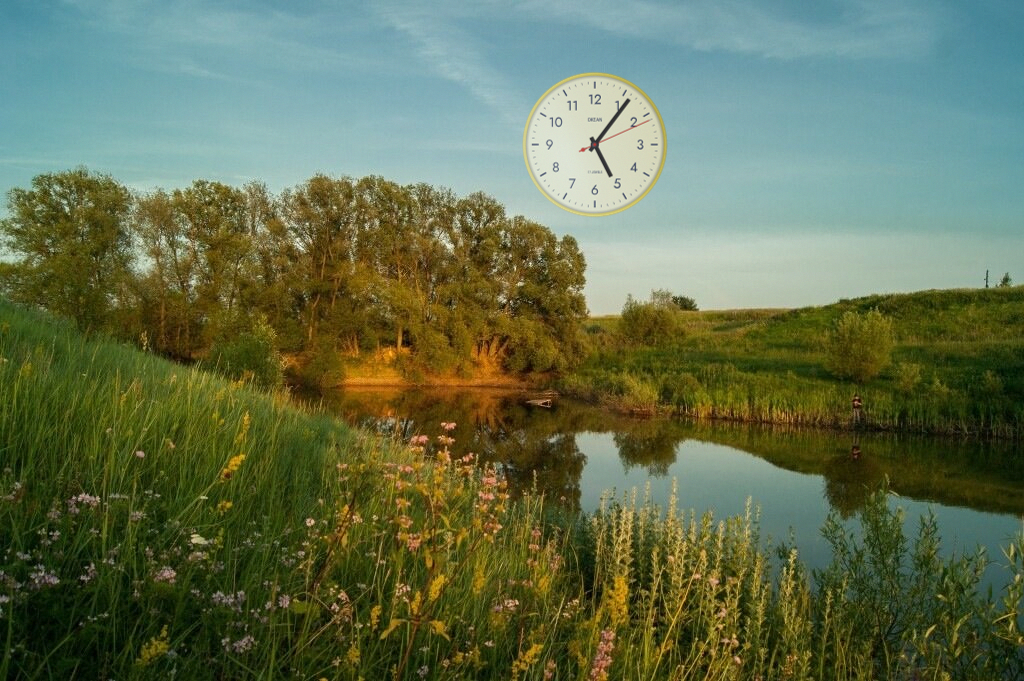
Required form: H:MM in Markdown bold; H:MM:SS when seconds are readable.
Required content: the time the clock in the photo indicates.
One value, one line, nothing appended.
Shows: **5:06:11**
